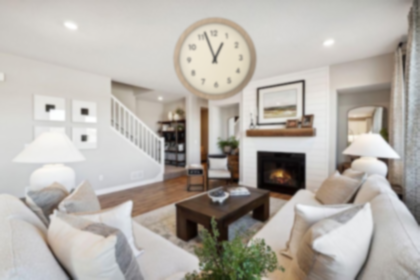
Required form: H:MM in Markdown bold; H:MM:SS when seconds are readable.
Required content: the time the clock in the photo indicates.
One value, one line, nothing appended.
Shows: **12:57**
